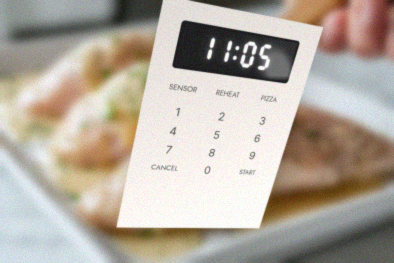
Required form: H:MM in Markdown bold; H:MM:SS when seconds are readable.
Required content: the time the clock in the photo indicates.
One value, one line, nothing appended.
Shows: **11:05**
